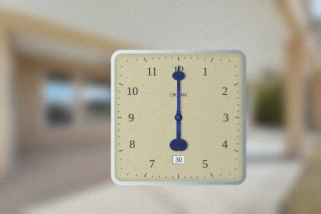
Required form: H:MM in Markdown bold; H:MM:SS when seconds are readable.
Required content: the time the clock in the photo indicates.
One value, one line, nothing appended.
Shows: **6:00**
